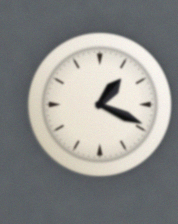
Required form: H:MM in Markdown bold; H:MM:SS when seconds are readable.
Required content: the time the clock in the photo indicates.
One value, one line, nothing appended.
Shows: **1:19**
